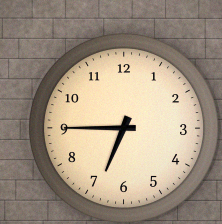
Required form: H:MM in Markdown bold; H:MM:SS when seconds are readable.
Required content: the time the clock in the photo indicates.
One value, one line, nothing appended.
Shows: **6:45**
